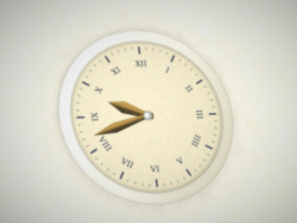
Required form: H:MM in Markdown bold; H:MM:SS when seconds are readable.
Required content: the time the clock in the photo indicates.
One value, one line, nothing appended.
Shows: **9:42**
